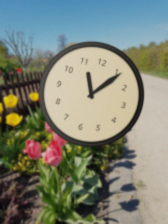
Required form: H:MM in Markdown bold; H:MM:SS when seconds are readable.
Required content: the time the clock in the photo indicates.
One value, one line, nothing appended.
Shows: **11:06**
